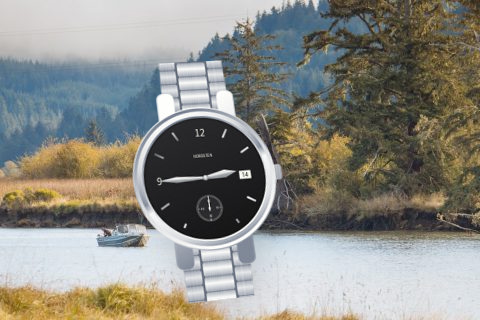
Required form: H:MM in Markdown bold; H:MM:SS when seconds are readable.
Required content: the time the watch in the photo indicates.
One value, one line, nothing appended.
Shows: **2:45**
